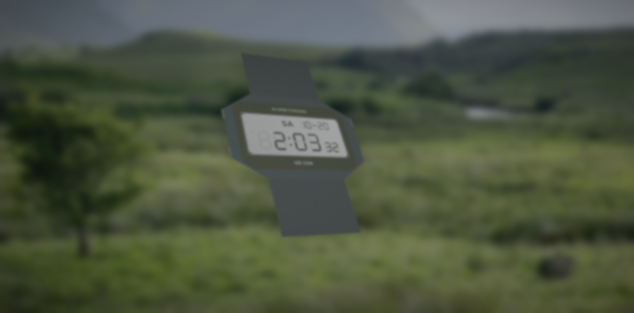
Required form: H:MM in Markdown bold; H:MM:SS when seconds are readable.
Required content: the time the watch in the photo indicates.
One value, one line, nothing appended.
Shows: **2:03**
